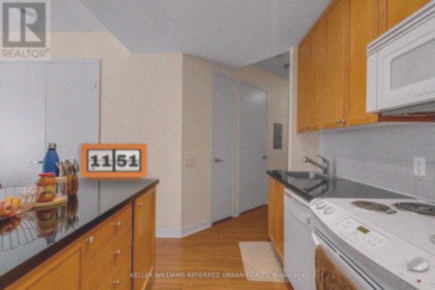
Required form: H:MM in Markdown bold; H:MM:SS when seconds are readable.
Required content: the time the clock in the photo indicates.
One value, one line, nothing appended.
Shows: **11:51**
